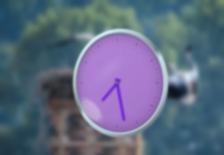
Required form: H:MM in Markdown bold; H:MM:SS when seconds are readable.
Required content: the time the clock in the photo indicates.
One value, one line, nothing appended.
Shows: **7:28**
